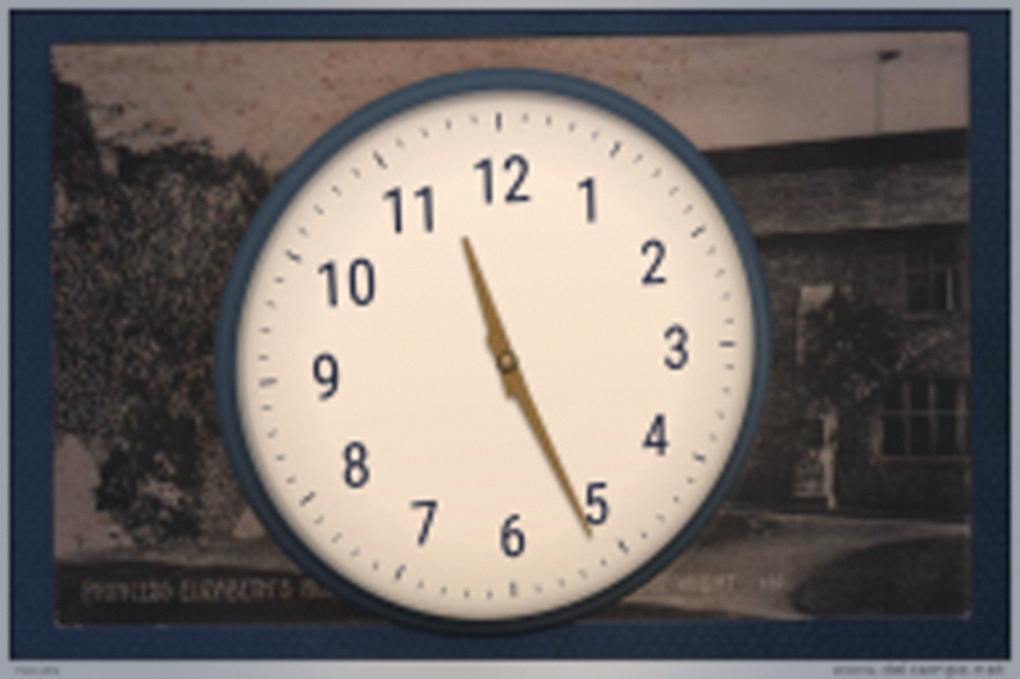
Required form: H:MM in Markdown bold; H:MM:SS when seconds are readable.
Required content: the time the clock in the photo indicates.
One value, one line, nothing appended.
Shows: **11:26**
